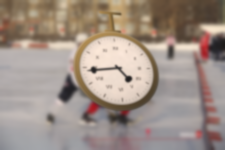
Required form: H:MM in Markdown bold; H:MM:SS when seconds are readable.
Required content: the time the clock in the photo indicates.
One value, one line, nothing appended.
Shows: **4:44**
